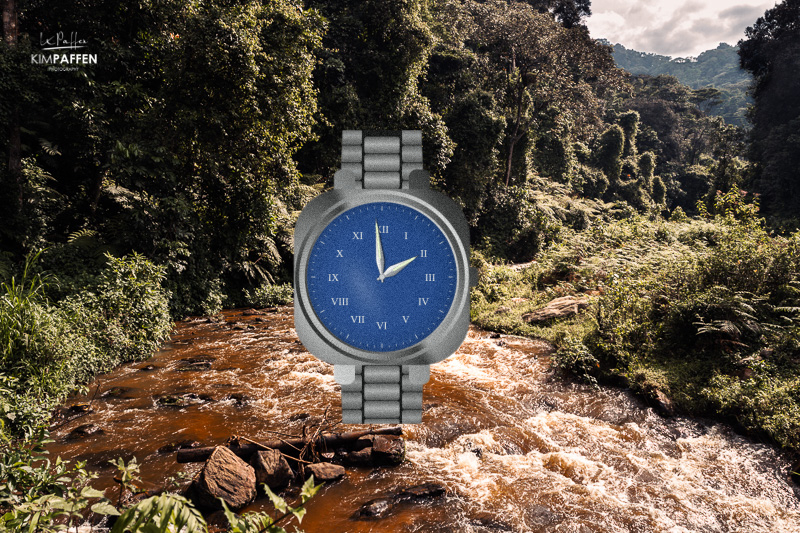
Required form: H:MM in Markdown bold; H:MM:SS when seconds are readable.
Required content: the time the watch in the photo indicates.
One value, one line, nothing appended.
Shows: **1:59**
